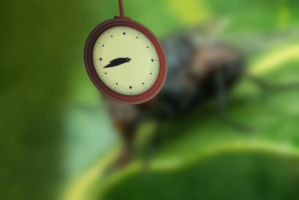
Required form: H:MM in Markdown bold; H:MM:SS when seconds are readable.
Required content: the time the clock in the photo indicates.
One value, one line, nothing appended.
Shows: **8:42**
